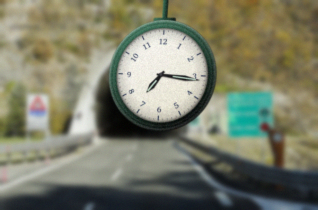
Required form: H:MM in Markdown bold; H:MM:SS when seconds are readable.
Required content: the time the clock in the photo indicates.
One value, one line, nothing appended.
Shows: **7:16**
